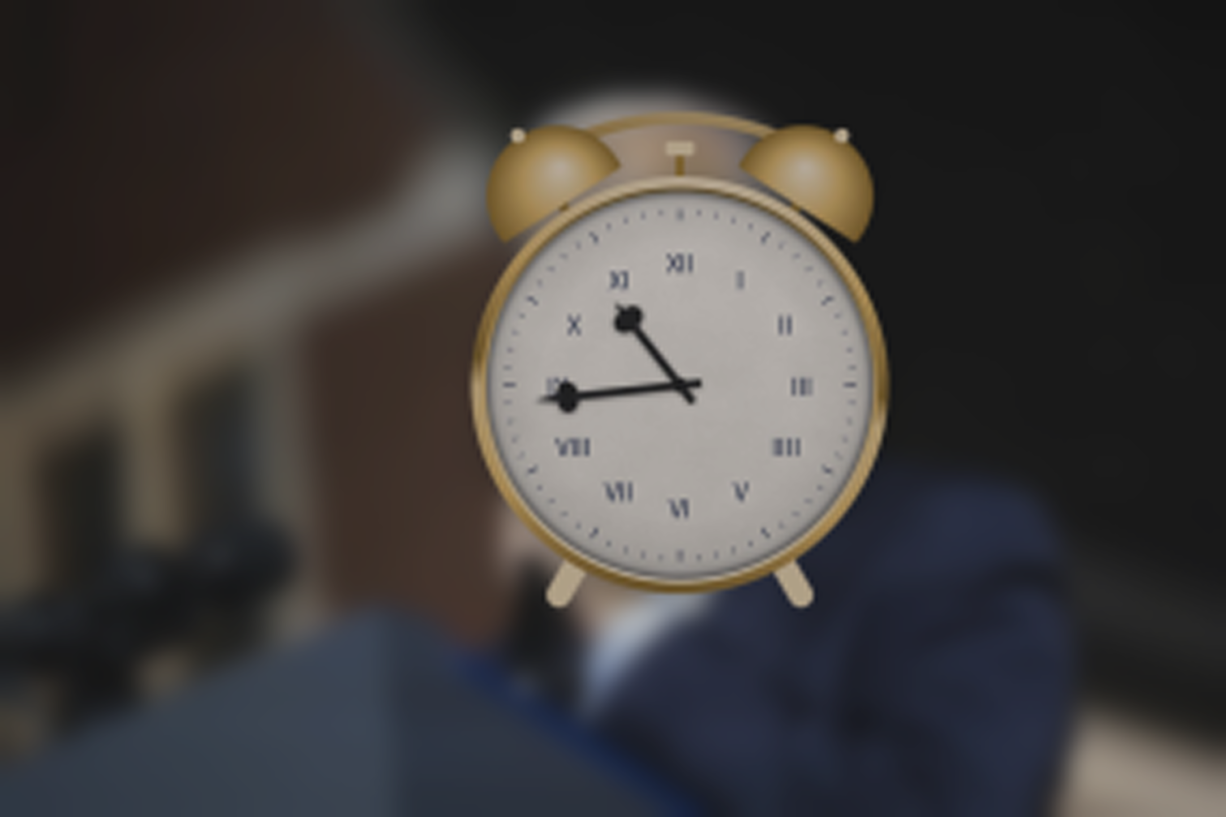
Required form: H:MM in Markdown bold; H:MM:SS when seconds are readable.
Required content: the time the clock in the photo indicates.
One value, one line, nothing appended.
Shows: **10:44**
